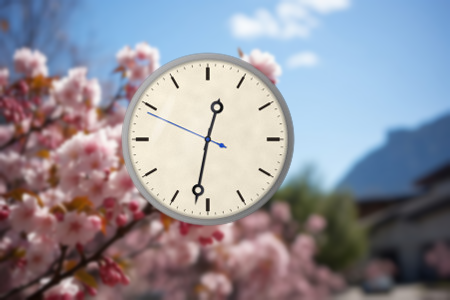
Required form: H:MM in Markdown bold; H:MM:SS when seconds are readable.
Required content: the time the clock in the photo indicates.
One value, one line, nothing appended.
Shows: **12:31:49**
